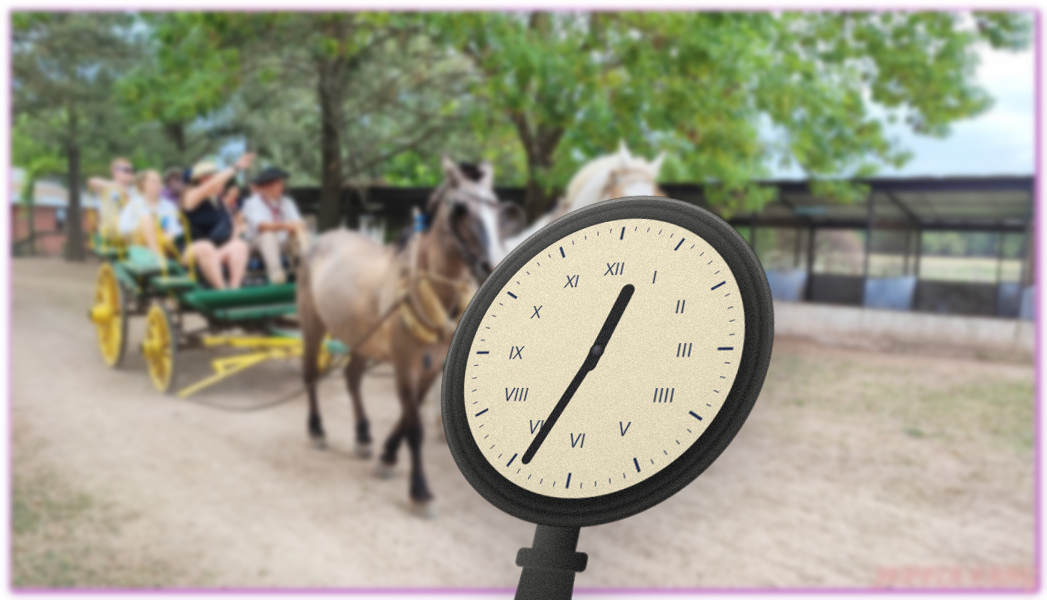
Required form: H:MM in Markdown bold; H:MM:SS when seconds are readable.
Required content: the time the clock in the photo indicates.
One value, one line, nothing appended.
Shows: **12:34**
